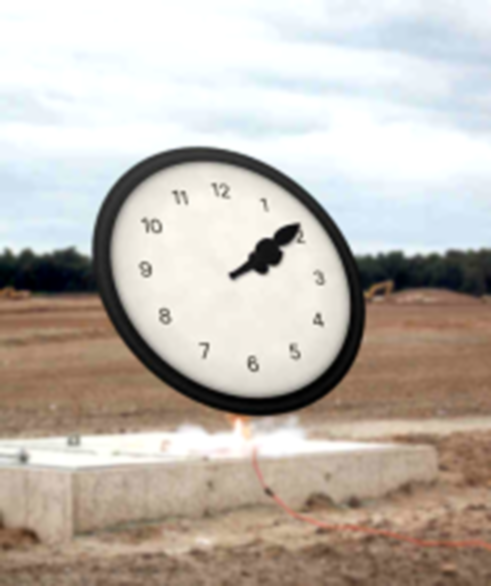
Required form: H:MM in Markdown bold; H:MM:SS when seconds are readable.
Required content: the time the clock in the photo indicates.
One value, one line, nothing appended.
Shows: **2:09**
